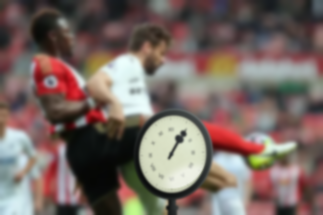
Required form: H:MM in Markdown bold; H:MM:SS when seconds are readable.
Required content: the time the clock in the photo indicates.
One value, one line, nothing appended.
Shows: **1:06**
